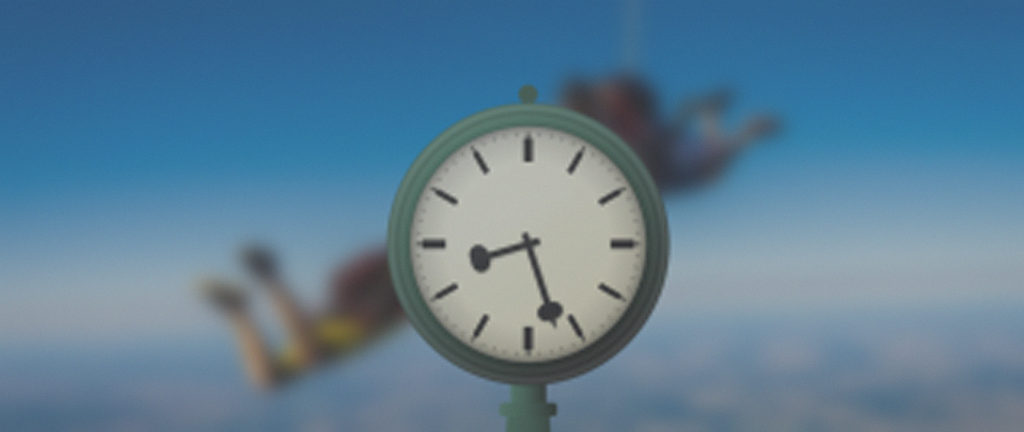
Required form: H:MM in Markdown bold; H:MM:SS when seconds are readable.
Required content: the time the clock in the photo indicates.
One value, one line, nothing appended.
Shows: **8:27**
